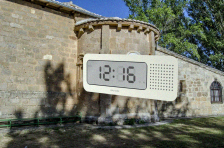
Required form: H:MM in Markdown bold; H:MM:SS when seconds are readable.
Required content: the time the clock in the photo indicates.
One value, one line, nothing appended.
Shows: **12:16**
